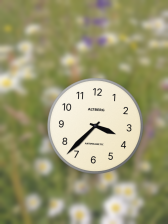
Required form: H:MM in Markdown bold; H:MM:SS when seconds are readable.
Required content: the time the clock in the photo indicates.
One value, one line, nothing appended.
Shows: **3:37**
